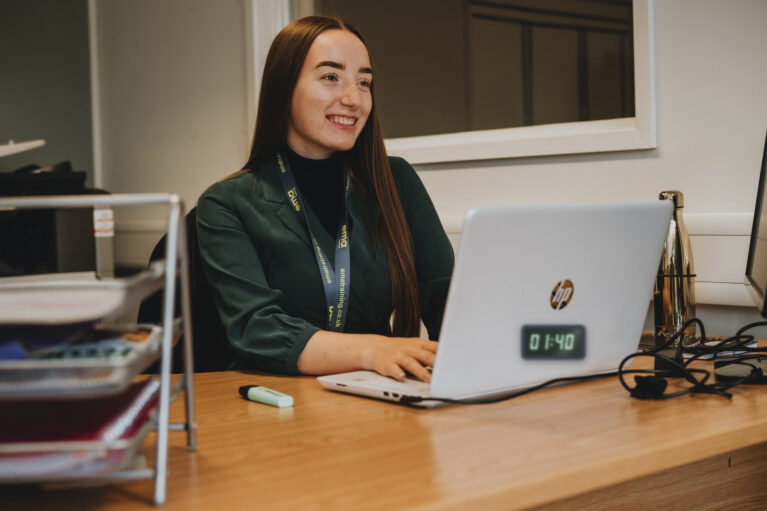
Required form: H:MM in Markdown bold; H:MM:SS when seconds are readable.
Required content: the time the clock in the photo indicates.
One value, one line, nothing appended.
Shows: **1:40**
